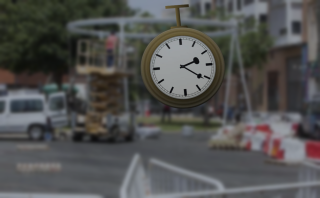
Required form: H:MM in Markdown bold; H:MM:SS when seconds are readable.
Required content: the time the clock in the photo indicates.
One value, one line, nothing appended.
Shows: **2:21**
